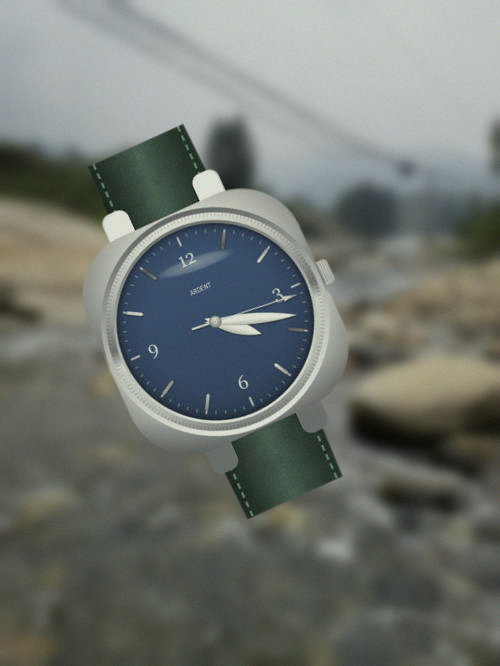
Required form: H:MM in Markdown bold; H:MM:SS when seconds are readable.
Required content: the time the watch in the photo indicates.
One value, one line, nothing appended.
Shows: **4:18:16**
